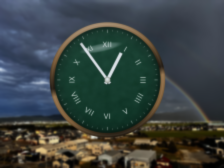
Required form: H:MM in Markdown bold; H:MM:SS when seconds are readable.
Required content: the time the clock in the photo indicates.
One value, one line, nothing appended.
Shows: **12:54**
